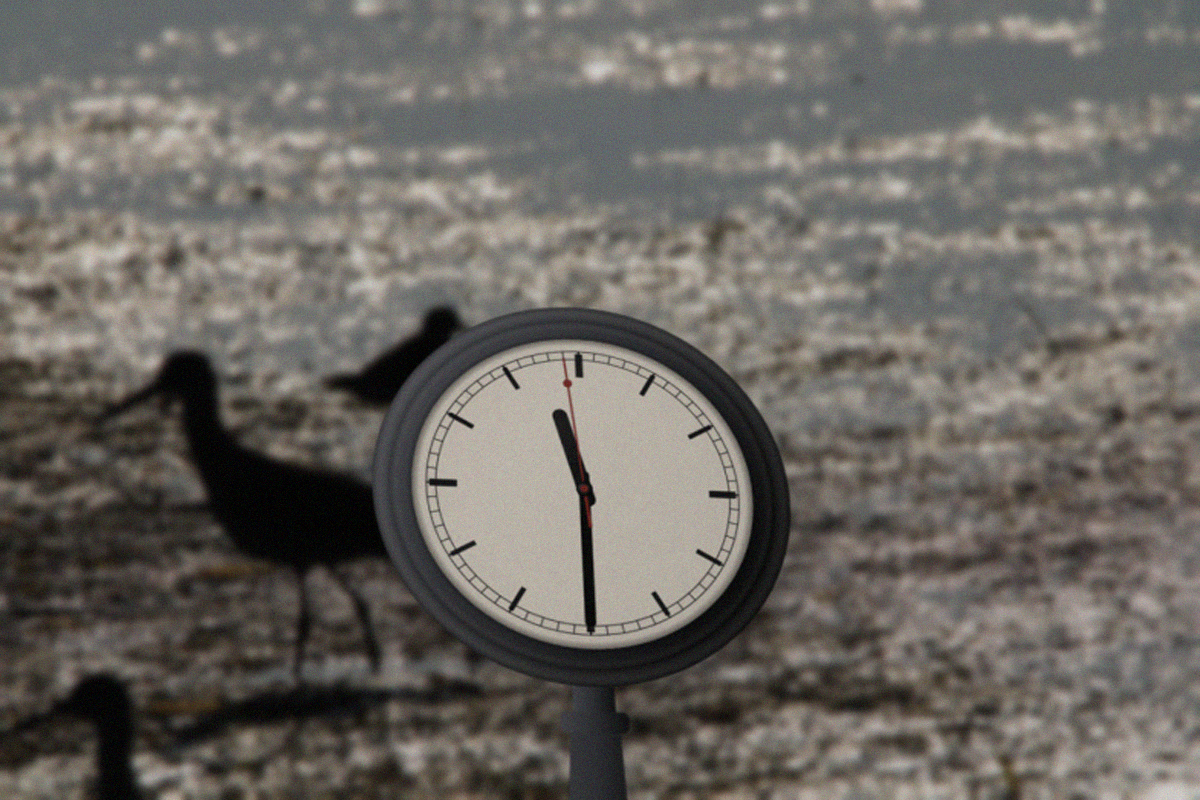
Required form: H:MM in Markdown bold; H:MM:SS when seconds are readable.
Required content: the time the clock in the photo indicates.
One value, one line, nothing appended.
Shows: **11:29:59**
